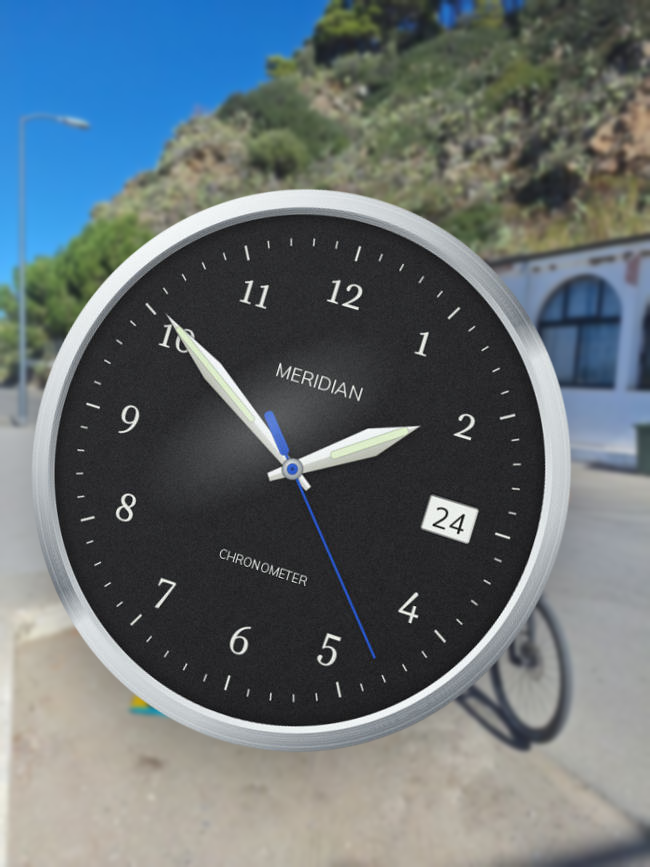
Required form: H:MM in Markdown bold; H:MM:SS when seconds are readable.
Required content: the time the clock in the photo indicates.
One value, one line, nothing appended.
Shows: **1:50:23**
